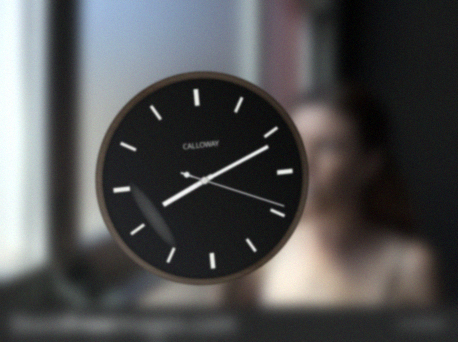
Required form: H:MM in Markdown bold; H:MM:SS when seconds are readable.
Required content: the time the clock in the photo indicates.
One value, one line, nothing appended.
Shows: **8:11:19**
